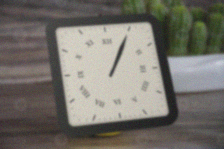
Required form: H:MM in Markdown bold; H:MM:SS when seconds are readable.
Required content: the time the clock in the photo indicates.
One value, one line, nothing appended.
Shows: **1:05**
